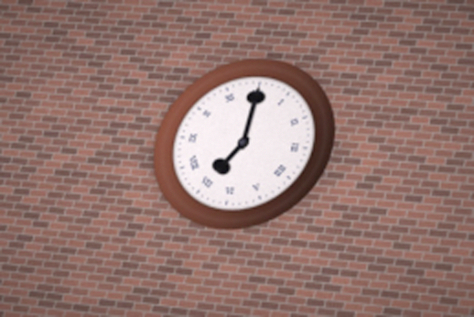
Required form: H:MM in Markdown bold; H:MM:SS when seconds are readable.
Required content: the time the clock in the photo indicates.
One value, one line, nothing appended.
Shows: **7:00**
